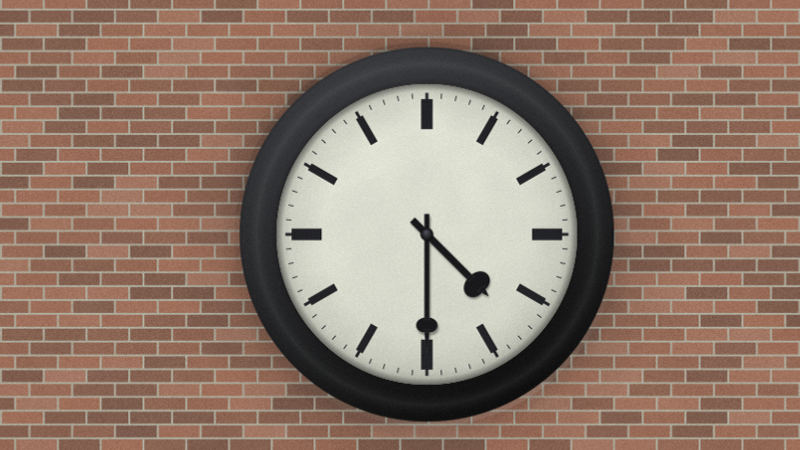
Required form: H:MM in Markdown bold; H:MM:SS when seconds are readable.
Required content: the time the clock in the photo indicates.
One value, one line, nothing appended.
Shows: **4:30**
